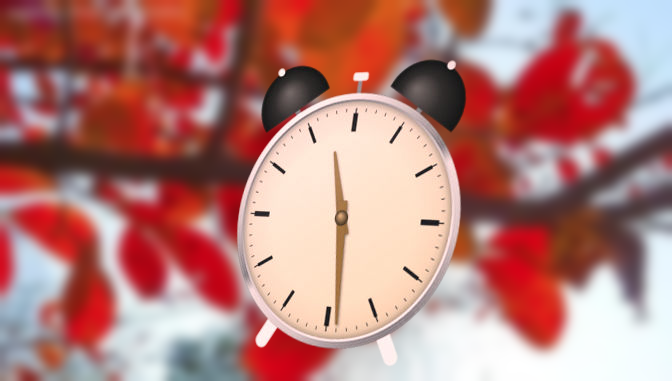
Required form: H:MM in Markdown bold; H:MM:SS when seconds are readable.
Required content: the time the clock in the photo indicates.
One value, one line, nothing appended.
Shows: **11:29**
